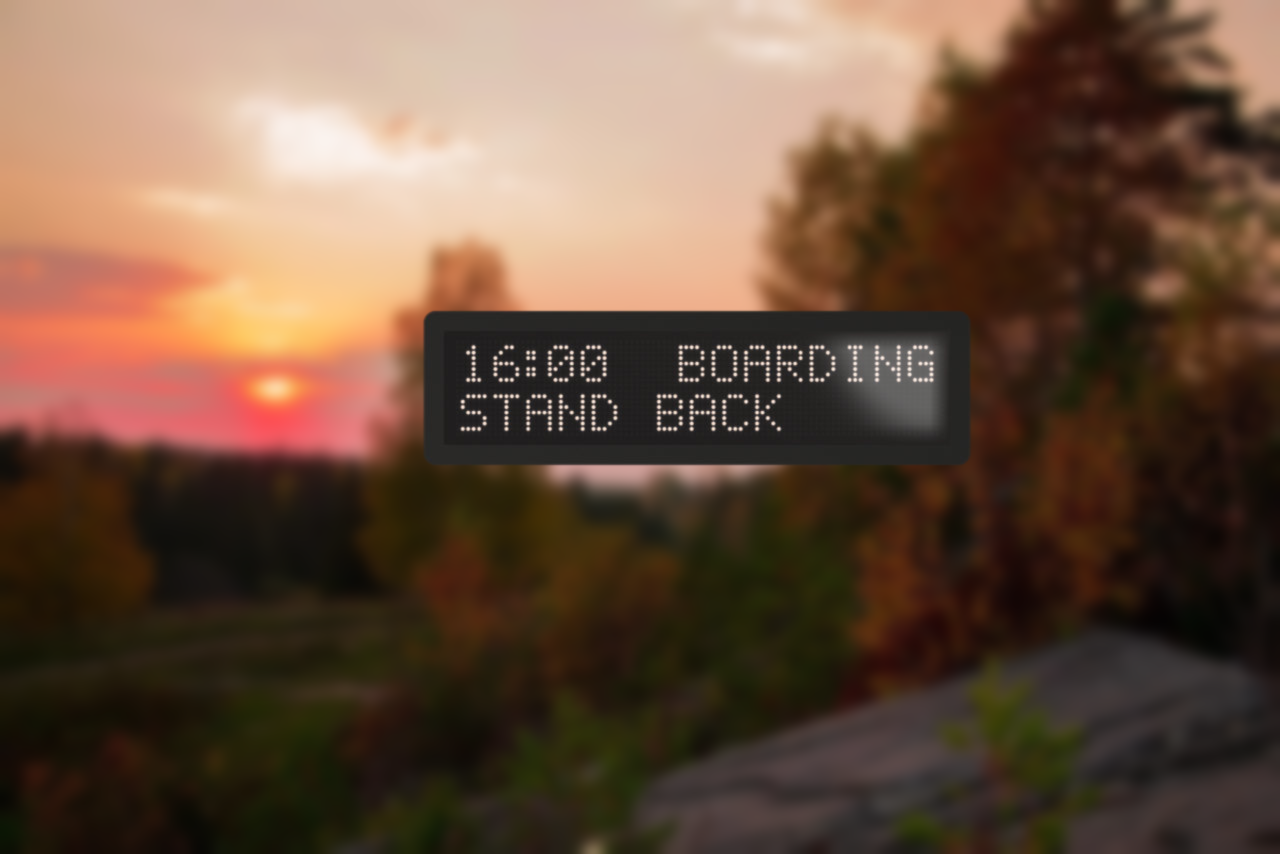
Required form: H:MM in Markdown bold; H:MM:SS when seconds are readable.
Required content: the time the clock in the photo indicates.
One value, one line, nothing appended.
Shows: **16:00**
